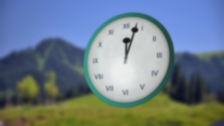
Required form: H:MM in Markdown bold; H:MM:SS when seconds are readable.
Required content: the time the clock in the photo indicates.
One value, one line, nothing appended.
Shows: **12:03**
